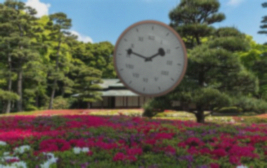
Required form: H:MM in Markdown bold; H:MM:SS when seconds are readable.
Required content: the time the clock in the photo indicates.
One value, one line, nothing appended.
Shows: **1:47**
